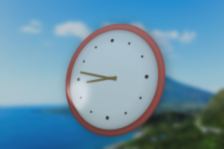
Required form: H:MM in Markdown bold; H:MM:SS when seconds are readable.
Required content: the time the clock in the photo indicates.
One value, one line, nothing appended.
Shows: **8:47**
